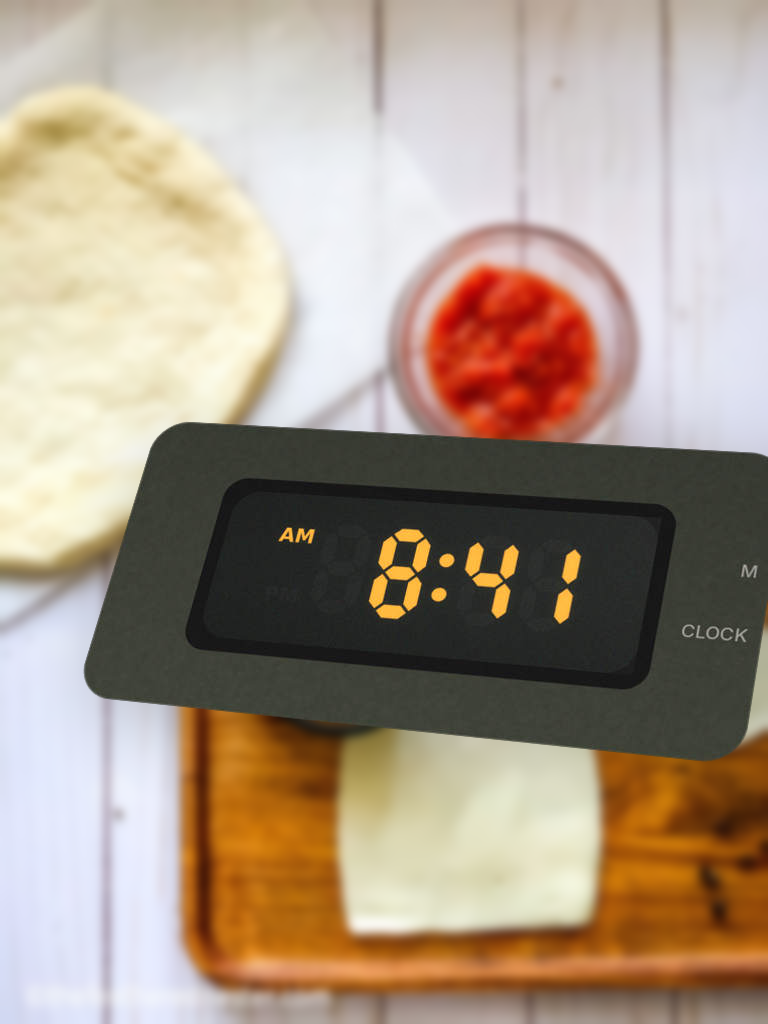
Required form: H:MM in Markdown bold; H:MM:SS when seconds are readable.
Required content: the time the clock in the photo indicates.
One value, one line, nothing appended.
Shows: **8:41**
